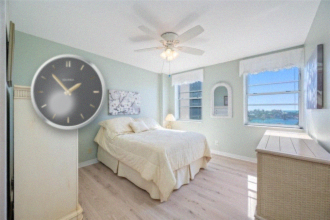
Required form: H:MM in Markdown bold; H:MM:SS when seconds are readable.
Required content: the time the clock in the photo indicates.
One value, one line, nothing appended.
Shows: **1:53**
